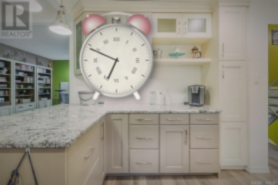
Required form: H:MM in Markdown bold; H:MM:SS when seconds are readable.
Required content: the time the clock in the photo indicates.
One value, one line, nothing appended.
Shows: **6:49**
